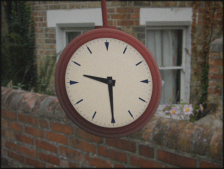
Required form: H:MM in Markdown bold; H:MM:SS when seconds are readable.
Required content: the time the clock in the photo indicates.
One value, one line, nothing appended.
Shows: **9:30**
